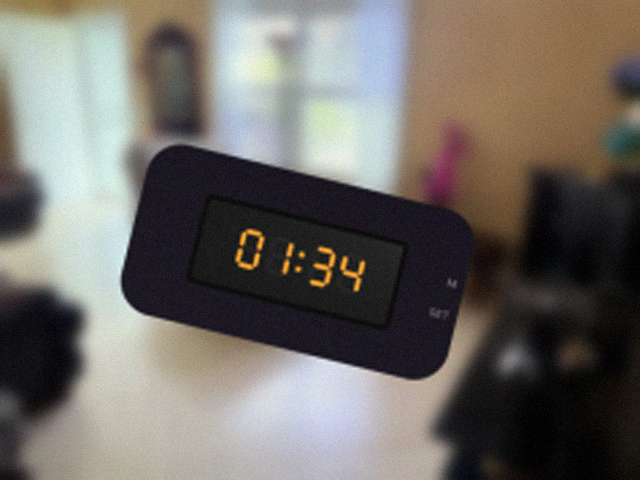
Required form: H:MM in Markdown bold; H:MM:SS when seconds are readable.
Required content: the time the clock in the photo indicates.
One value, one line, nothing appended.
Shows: **1:34**
